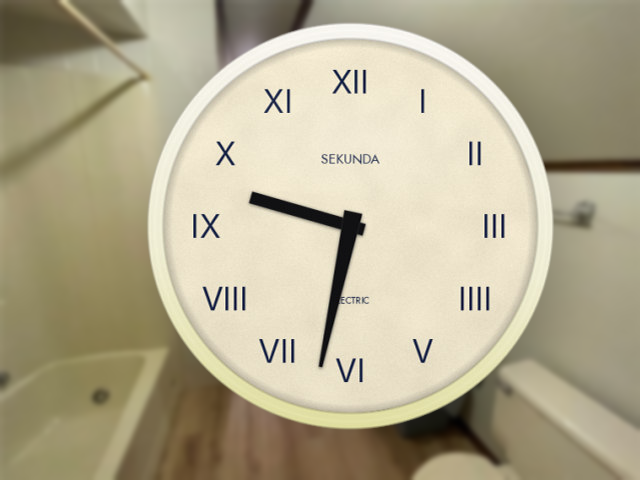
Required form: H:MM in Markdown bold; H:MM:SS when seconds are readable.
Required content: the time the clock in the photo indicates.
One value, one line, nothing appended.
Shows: **9:32**
